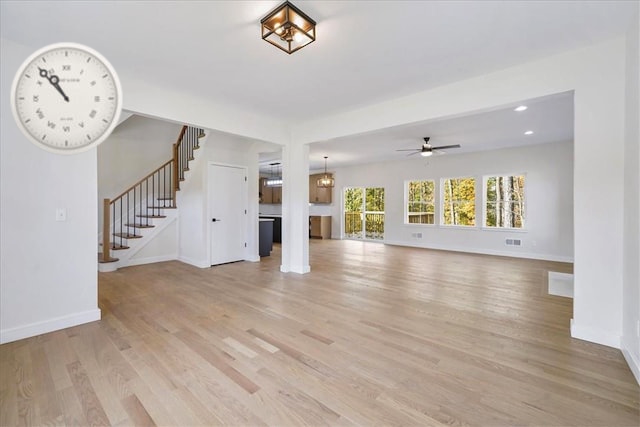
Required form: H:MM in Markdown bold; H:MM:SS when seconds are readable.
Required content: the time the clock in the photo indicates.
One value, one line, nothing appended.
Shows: **10:53**
